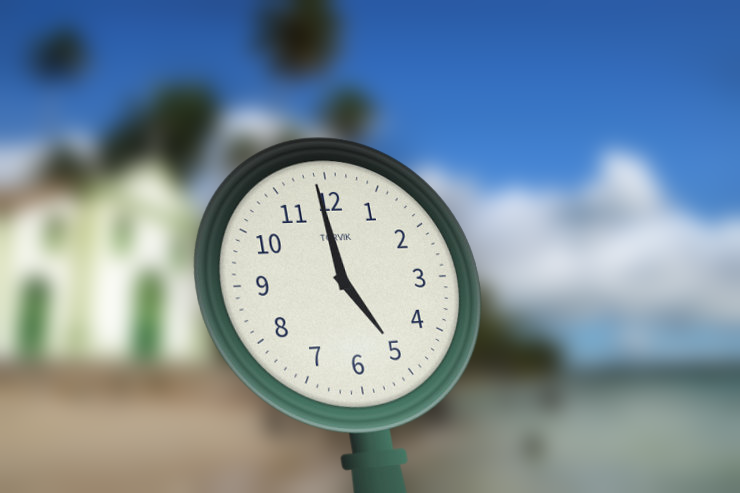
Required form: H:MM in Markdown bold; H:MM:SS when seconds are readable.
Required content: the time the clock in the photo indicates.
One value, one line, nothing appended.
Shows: **4:59**
